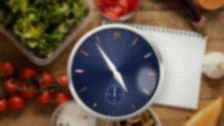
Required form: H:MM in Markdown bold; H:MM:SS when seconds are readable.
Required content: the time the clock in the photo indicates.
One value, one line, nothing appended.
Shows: **4:54**
